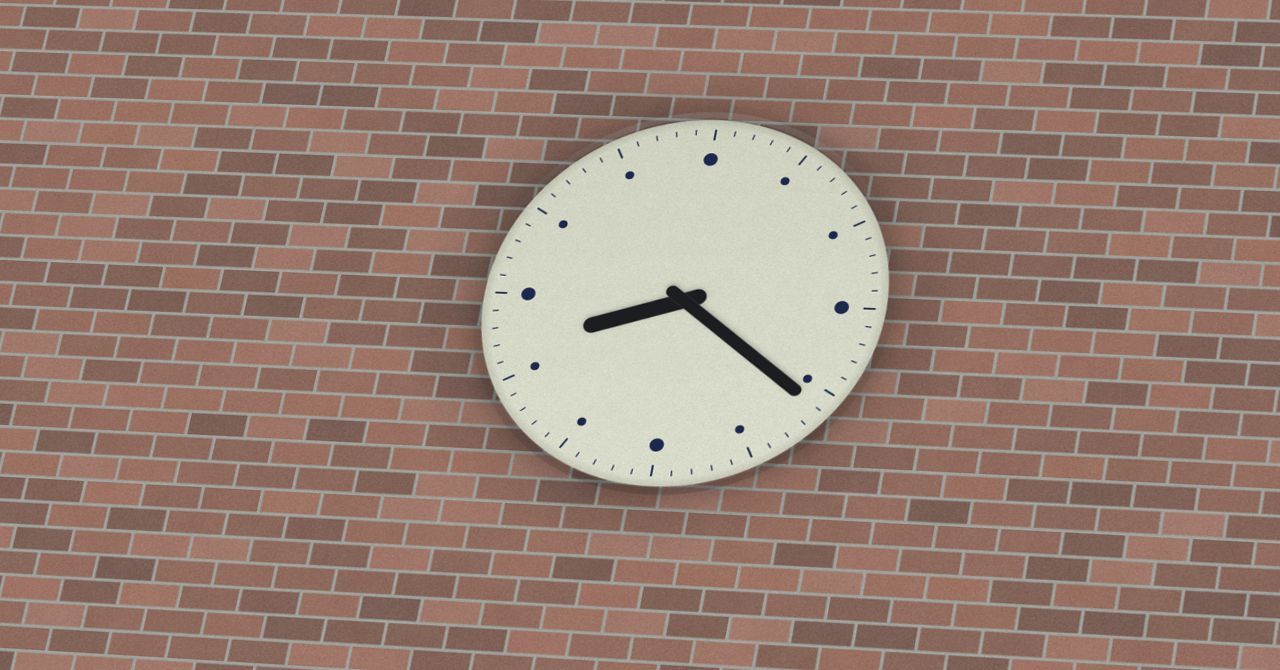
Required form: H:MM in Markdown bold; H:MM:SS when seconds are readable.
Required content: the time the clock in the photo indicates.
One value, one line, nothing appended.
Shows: **8:21**
